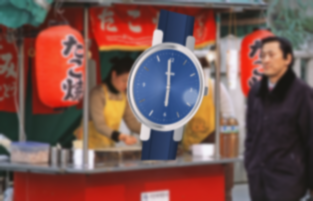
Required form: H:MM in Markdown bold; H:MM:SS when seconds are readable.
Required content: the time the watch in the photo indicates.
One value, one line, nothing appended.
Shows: **5:59**
